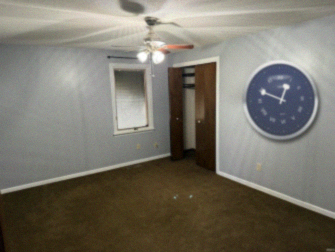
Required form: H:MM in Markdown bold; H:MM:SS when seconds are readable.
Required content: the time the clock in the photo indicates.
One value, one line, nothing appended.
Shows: **12:49**
